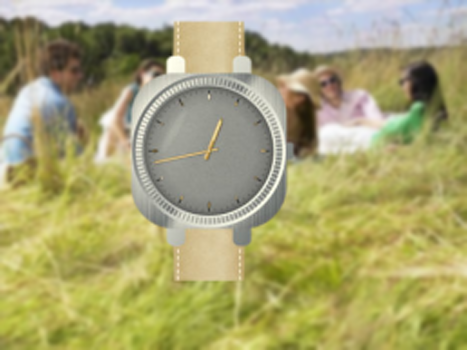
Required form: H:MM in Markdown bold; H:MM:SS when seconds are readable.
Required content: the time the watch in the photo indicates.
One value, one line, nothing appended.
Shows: **12:43**
